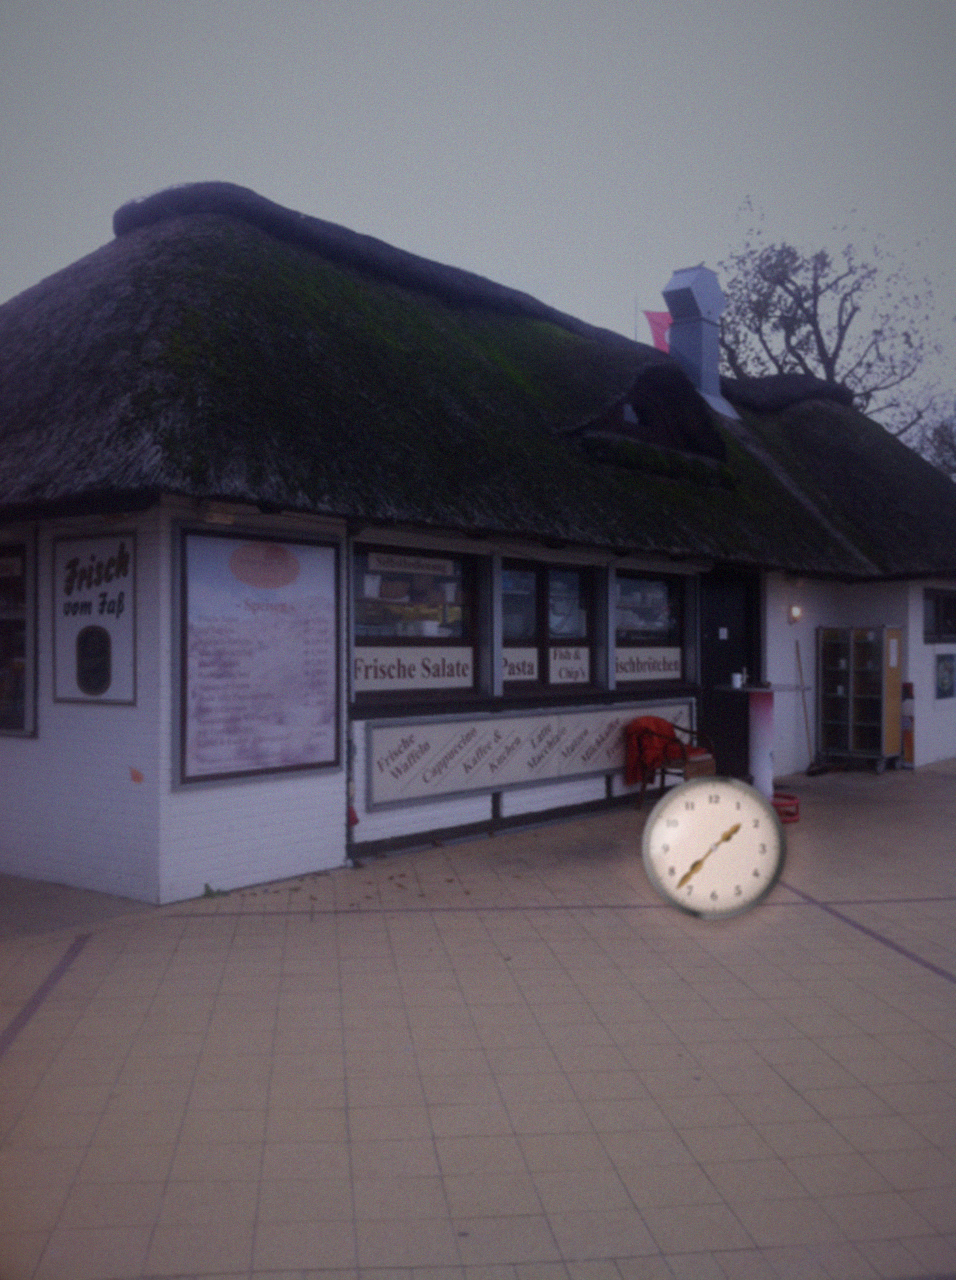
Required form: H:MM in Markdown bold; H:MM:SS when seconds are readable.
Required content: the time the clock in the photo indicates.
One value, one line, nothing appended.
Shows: **1:37**
